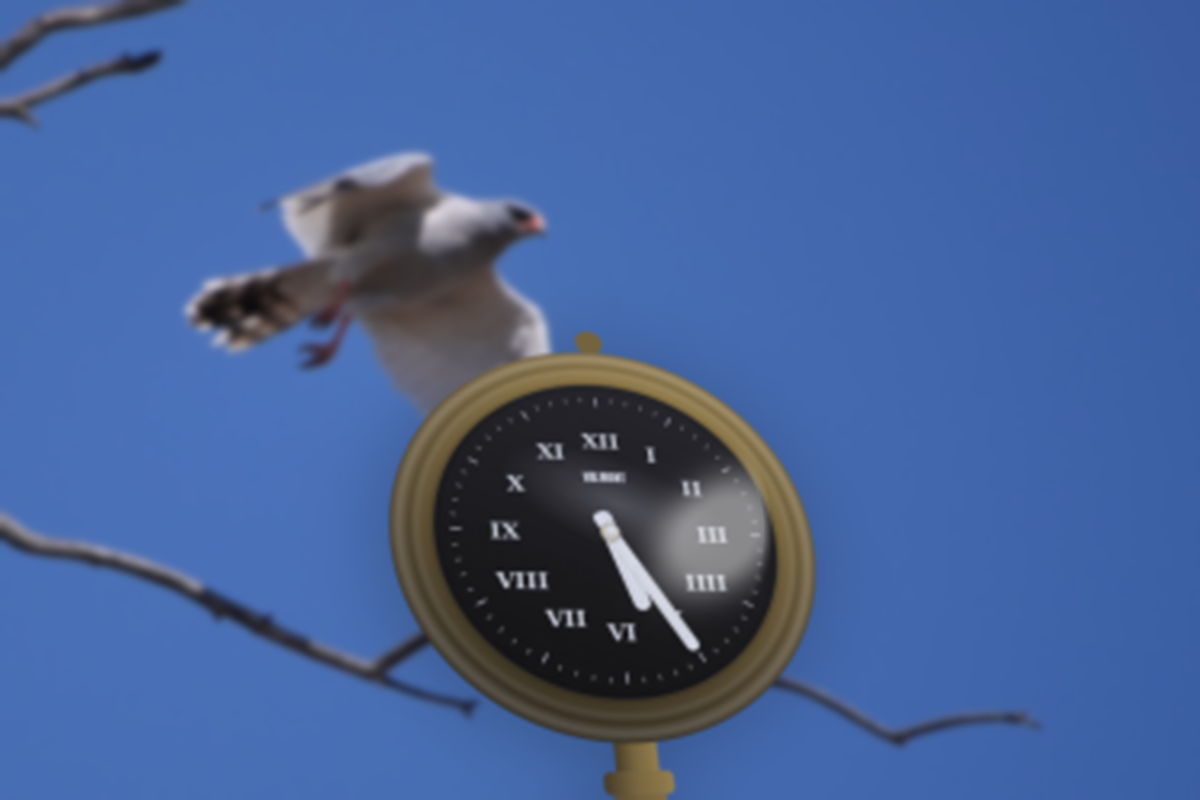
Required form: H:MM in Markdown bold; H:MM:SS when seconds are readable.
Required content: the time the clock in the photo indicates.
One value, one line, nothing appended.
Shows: **5:25**
